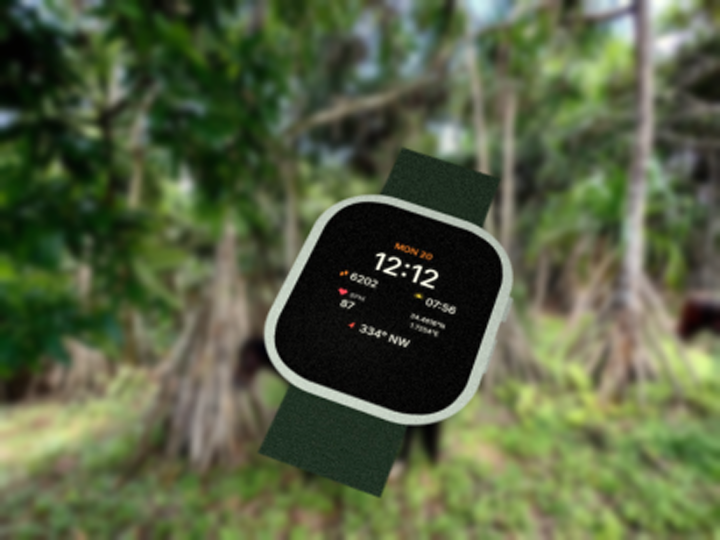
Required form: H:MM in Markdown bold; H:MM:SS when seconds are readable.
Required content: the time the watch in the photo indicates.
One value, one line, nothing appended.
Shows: **12:12**
